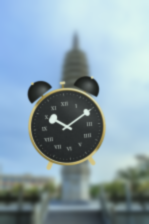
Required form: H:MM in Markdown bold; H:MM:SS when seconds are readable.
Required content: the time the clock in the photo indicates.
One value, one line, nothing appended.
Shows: **10:10**
